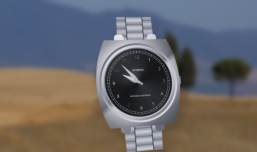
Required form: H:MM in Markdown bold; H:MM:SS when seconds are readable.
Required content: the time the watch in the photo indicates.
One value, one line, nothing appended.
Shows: **9:53**
